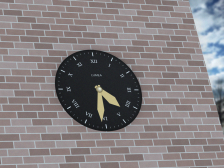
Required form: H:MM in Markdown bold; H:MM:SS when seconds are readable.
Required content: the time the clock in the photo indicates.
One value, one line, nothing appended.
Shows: **4:31**
